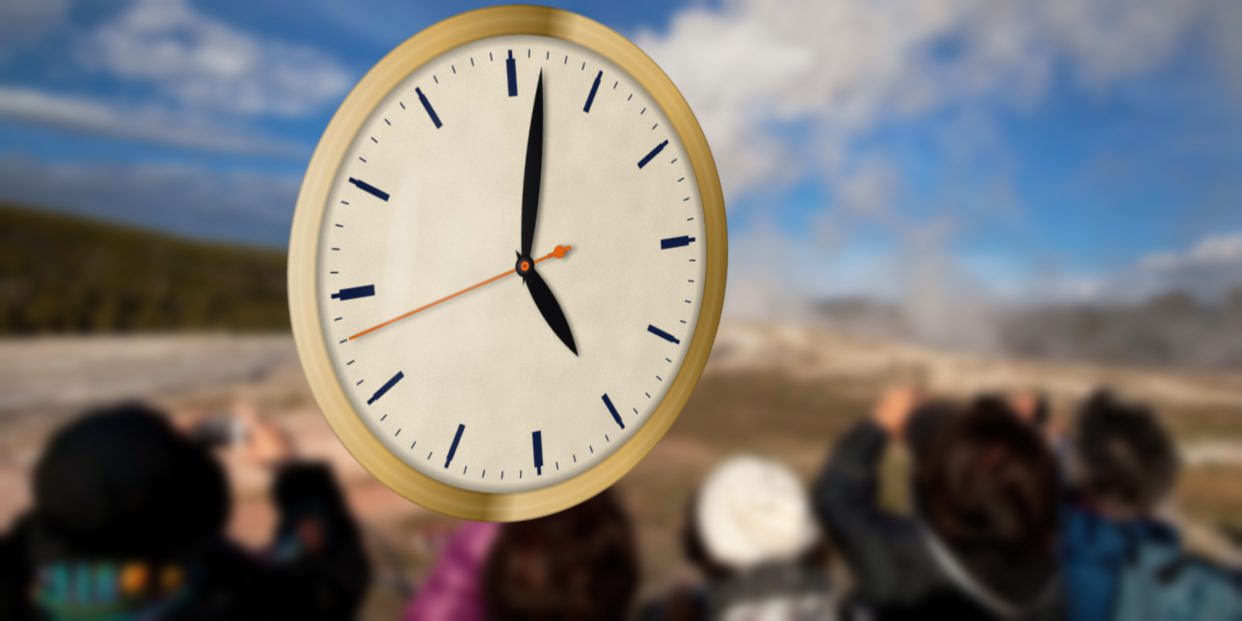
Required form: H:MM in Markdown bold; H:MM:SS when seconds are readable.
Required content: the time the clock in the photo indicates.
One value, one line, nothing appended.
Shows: **5:01:43**
